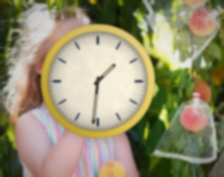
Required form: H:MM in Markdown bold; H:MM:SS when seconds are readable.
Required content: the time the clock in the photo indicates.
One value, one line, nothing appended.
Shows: **1:31**
